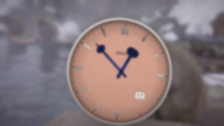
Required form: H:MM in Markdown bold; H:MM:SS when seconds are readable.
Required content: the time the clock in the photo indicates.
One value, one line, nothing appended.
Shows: **12:52**
